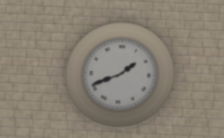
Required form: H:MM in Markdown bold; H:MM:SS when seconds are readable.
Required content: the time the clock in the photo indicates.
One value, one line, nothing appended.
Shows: **1:41**
